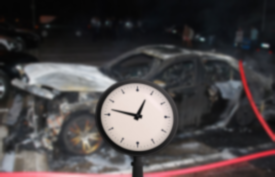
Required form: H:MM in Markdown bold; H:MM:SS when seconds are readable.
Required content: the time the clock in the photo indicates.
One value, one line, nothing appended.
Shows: **12:47**
